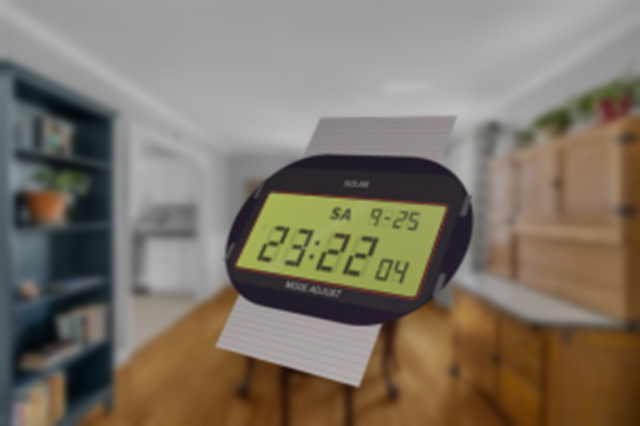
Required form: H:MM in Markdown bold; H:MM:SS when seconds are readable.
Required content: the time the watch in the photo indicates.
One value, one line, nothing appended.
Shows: **23:22:04**
